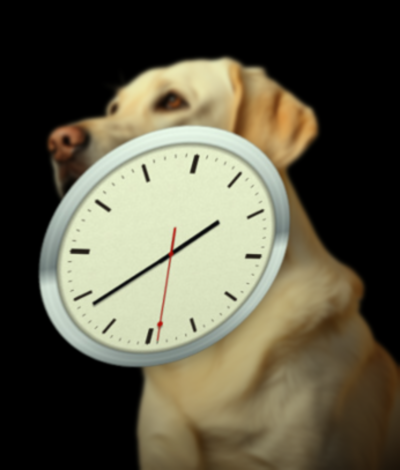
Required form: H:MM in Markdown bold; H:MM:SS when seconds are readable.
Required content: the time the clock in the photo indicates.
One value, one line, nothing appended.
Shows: **1:38:29**
